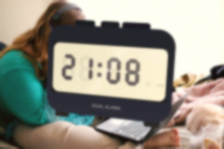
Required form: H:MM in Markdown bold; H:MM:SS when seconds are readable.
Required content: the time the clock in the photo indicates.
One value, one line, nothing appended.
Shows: **21:08**
